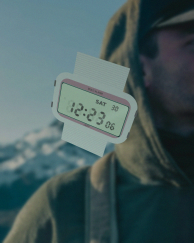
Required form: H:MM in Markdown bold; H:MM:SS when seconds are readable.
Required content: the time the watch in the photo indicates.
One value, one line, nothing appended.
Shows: **12:23:06**
